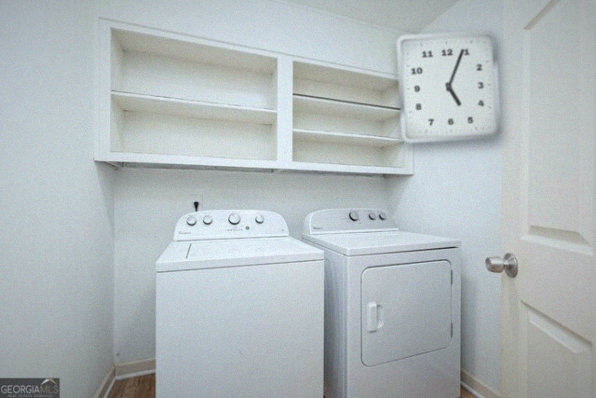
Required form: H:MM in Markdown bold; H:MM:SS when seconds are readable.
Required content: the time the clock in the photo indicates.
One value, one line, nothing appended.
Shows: **5:04**
